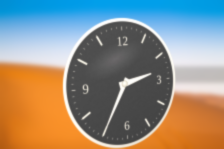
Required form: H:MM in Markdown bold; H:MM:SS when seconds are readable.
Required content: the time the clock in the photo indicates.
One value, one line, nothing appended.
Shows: **2:35**
